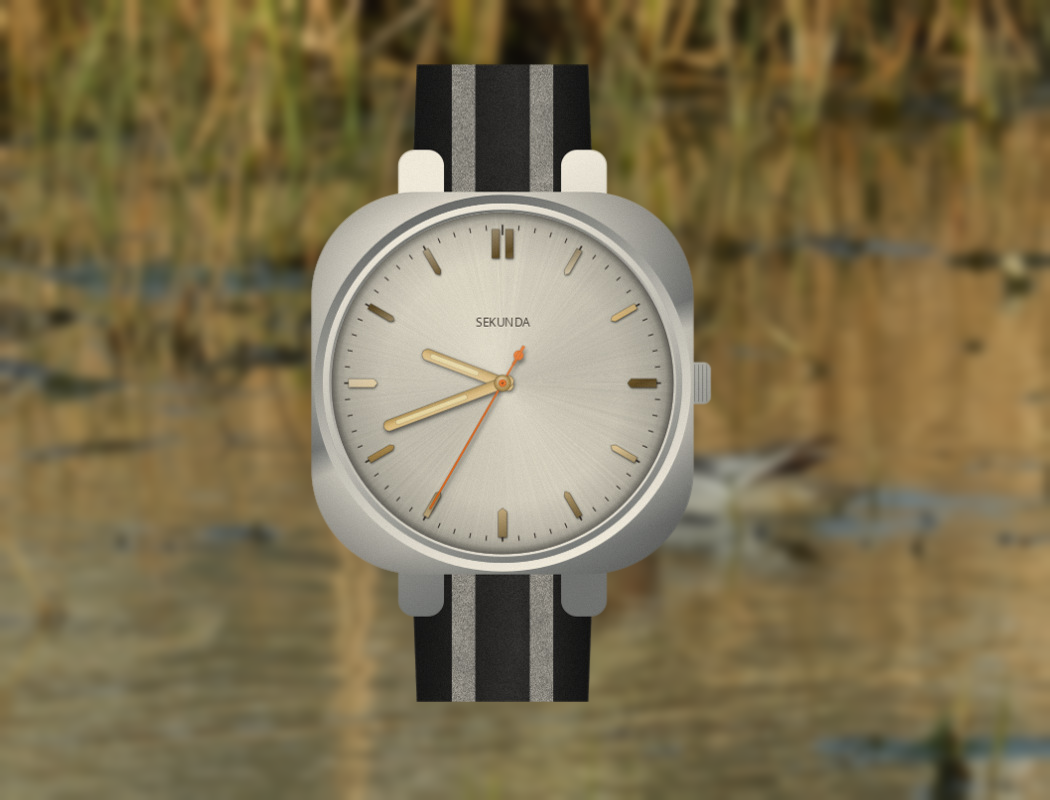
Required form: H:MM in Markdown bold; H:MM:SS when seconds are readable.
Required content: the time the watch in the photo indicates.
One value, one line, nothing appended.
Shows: **9:41:35**
